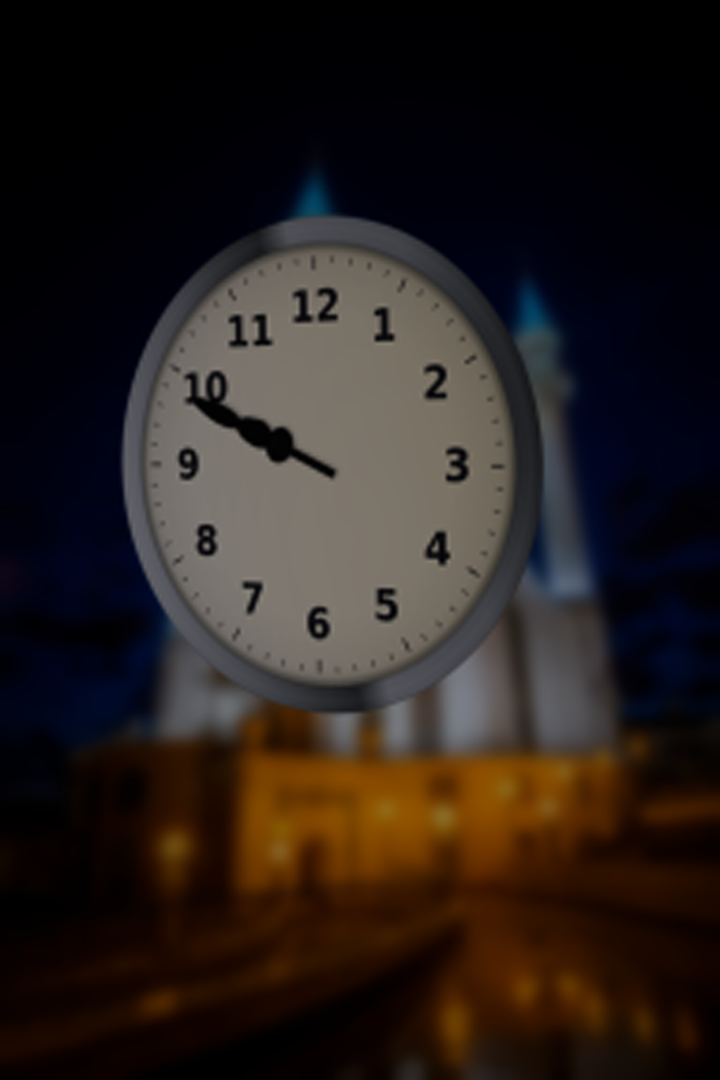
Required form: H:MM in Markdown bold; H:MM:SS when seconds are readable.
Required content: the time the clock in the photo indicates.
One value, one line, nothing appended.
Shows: **9:49**
